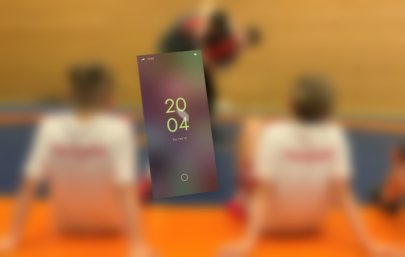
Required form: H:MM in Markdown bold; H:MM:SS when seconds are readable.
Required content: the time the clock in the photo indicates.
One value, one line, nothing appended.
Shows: **20:04**
